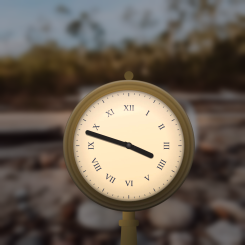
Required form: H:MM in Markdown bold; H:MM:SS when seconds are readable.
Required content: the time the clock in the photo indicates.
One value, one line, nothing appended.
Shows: **3:48**
